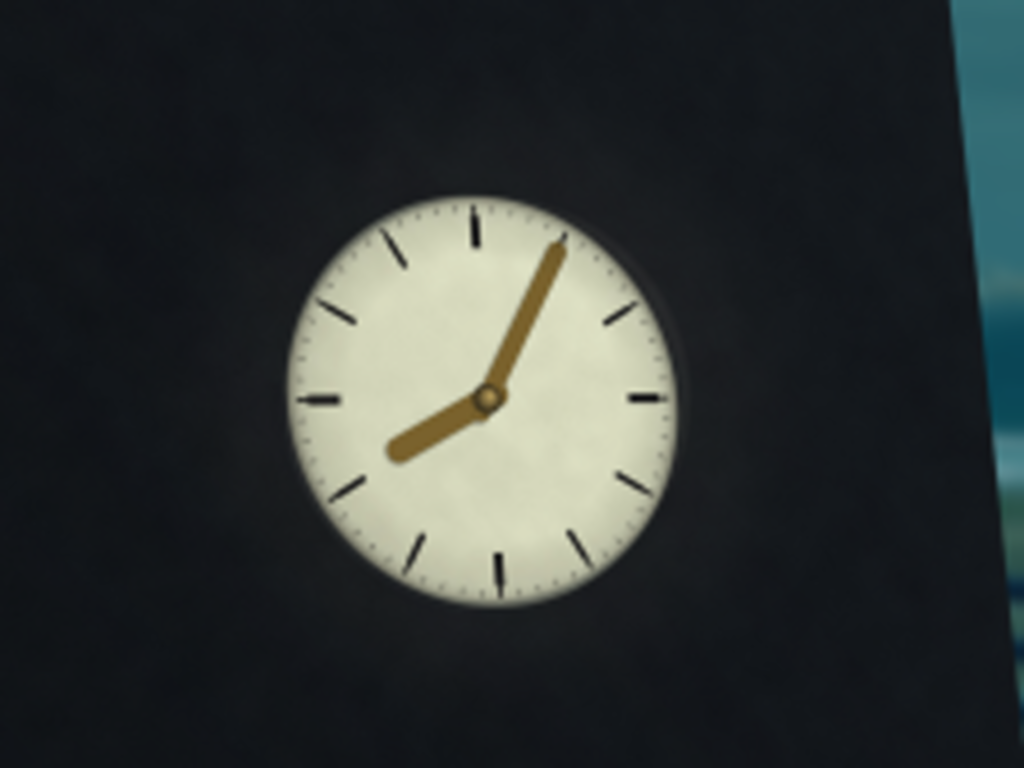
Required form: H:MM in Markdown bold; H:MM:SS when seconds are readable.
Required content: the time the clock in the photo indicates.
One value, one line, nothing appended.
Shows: **8:05**
